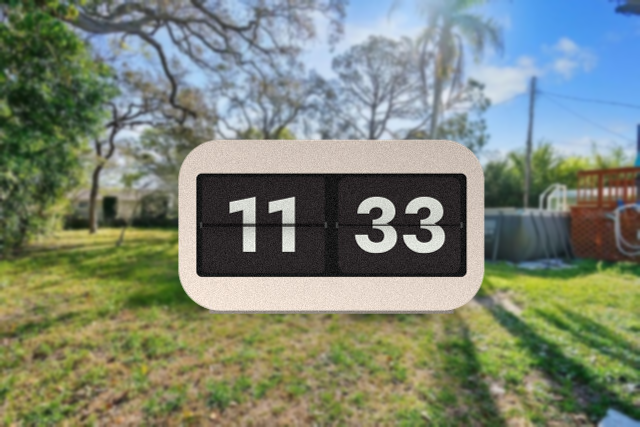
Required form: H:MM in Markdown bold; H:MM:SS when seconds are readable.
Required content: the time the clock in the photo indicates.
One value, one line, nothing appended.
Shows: **11:33**
